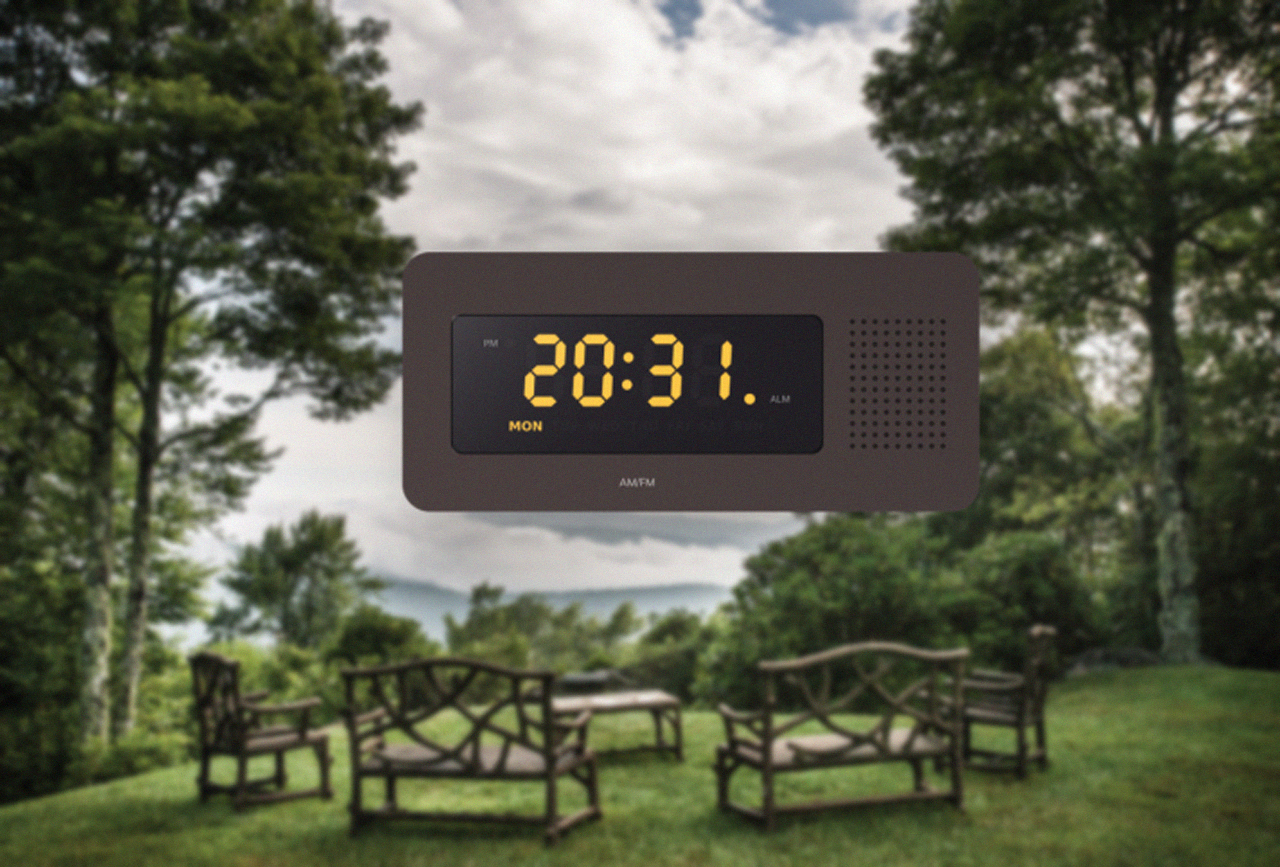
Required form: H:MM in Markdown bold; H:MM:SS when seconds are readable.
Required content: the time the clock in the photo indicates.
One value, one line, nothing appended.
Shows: **20:31**
